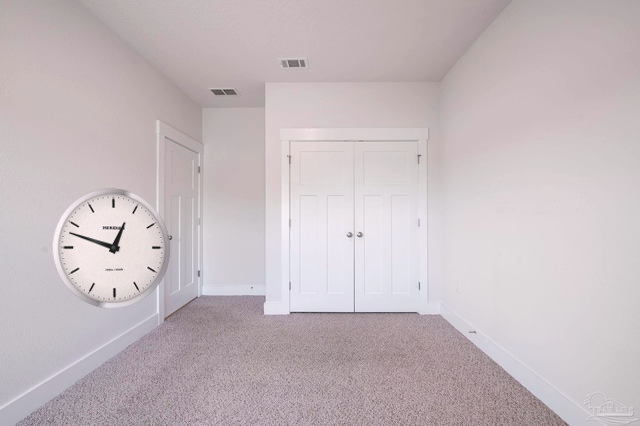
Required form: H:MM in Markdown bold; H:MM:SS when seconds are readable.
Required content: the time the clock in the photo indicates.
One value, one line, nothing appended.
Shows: **12:48**
